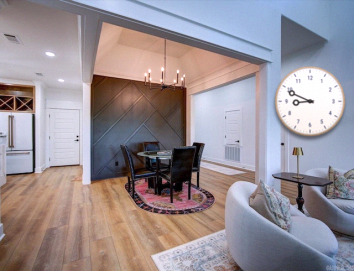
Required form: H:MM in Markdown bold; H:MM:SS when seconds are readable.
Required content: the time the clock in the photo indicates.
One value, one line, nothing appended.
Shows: **8:49**
